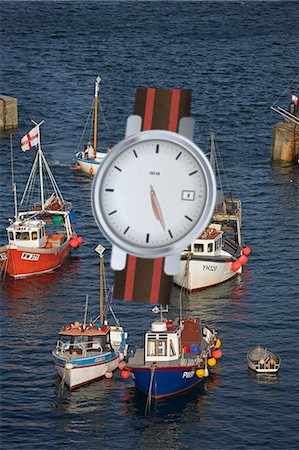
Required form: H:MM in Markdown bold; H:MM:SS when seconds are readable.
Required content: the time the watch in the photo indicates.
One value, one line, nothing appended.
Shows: **5:26**
